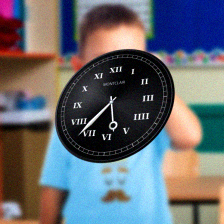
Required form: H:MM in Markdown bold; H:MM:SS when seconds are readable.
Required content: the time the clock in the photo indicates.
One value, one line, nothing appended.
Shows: **5:37**
